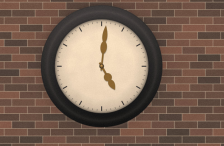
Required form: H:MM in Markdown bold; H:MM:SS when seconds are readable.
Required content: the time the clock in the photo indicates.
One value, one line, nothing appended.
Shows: **5:01**
